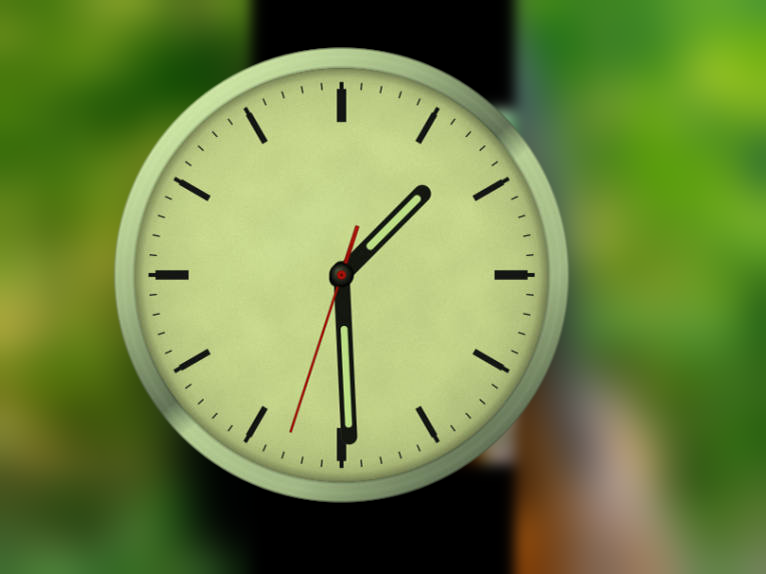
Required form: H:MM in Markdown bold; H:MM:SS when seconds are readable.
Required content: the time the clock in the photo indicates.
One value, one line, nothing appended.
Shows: **1:29:33**
